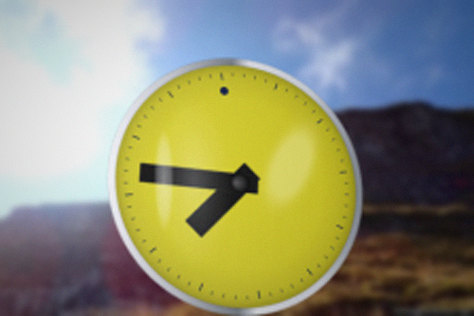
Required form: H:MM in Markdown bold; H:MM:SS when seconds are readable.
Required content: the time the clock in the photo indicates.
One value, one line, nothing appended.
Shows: **7:47**
